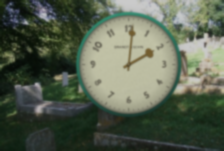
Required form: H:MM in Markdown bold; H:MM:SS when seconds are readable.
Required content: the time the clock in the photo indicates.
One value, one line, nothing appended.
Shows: **2:01**
